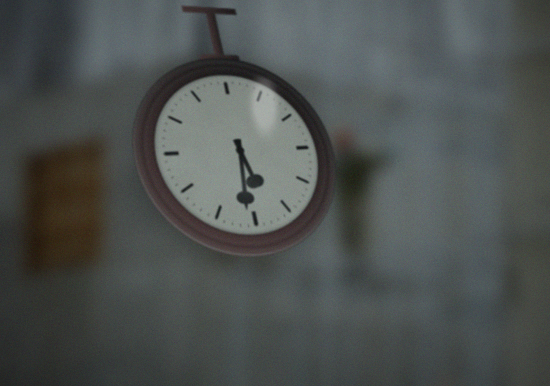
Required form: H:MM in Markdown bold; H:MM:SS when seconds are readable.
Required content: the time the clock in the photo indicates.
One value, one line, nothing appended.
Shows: **5:31**
